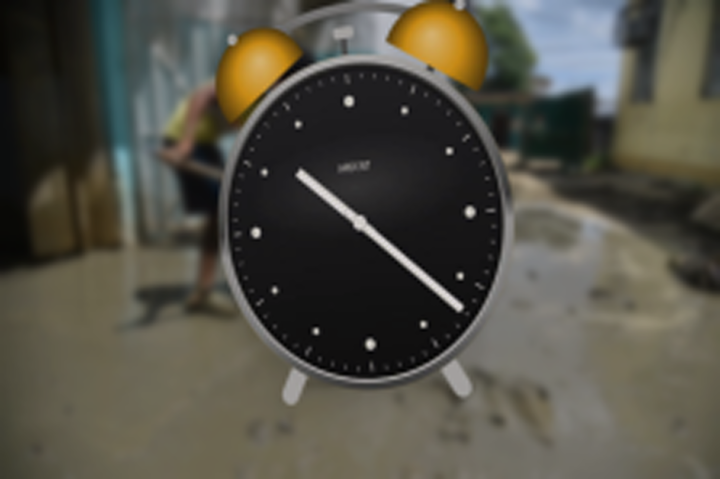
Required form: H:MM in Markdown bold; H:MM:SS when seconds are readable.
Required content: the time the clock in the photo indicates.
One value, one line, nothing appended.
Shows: **10:22**
